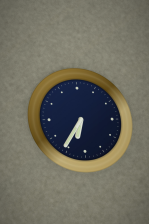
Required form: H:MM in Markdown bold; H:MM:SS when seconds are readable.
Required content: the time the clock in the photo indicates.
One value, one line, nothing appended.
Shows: **6:36**
